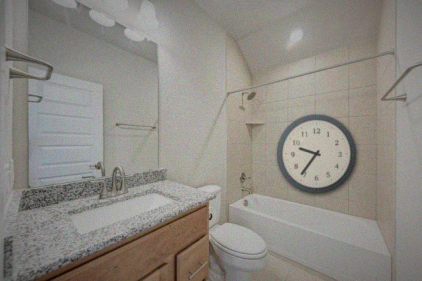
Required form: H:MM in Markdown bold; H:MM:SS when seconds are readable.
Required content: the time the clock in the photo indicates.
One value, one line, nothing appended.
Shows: **9:36**
